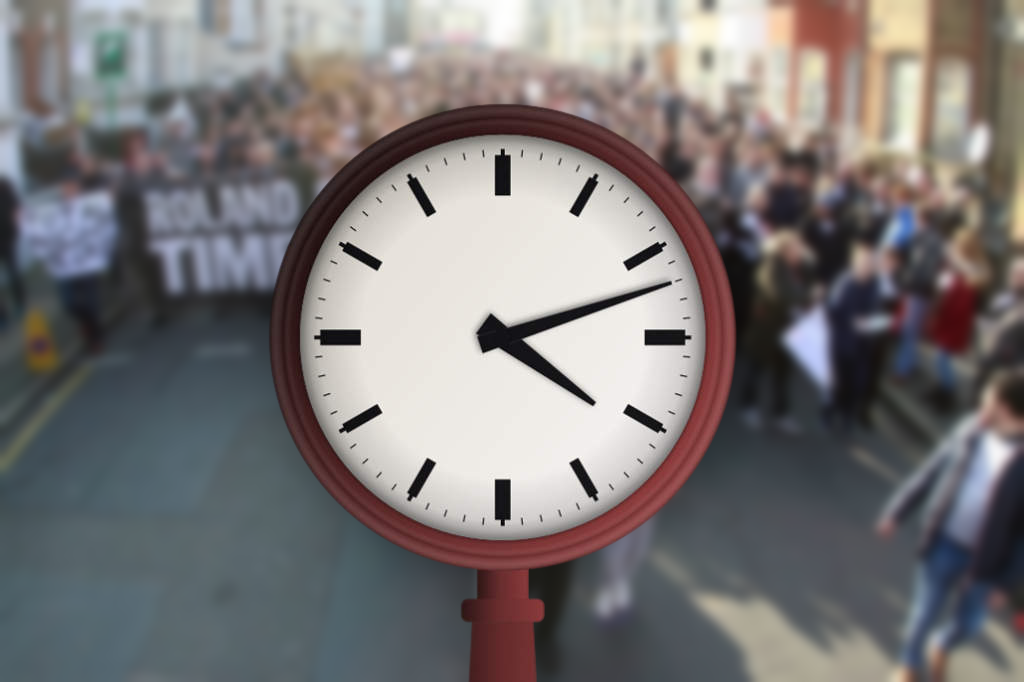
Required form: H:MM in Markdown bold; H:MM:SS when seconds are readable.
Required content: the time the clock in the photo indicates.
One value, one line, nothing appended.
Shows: **4:12**
